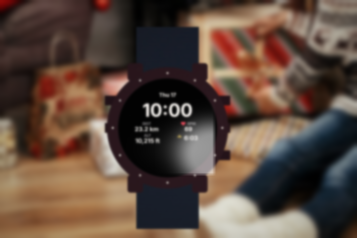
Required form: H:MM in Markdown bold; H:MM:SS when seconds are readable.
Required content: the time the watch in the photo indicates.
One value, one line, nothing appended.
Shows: **10:00**
